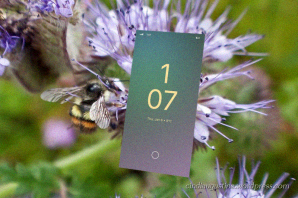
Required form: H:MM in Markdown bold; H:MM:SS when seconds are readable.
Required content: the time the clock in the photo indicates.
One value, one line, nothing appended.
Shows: **1:07**
